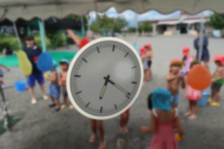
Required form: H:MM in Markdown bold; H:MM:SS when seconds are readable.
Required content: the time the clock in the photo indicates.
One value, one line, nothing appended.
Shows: **6:19**
